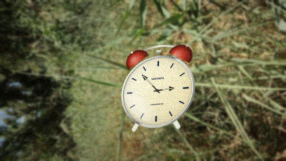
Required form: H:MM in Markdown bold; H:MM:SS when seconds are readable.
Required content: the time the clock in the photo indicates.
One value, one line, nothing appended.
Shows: **2:53**
